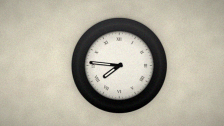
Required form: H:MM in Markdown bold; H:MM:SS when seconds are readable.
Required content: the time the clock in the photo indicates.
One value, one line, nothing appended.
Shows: **7:46**
